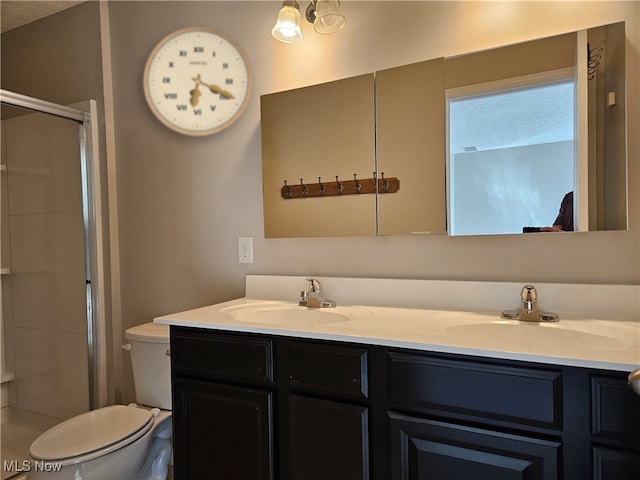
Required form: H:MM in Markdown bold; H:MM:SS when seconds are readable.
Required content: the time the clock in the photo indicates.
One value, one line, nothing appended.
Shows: **6:19**
